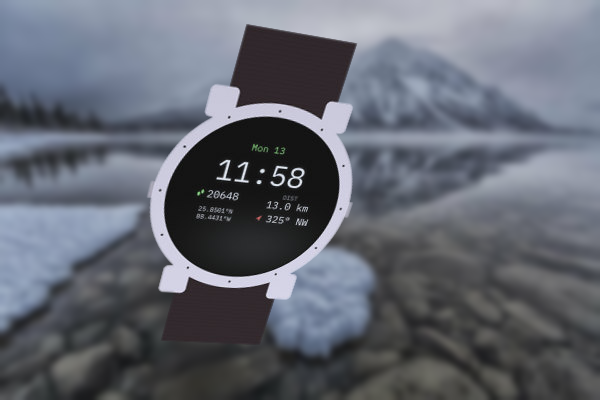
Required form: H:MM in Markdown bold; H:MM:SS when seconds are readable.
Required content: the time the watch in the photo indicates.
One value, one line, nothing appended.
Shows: **11:58**
